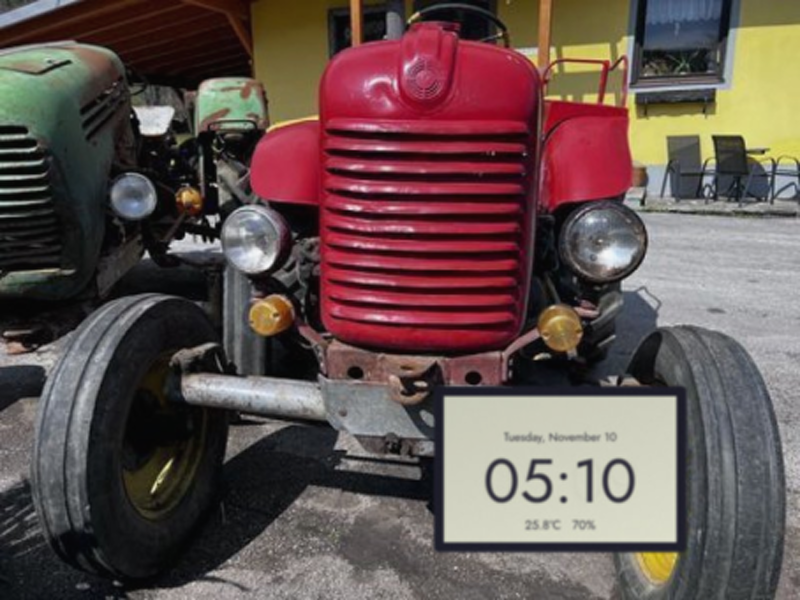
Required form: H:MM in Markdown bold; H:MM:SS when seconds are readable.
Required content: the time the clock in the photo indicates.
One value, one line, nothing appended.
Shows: **5:10**
